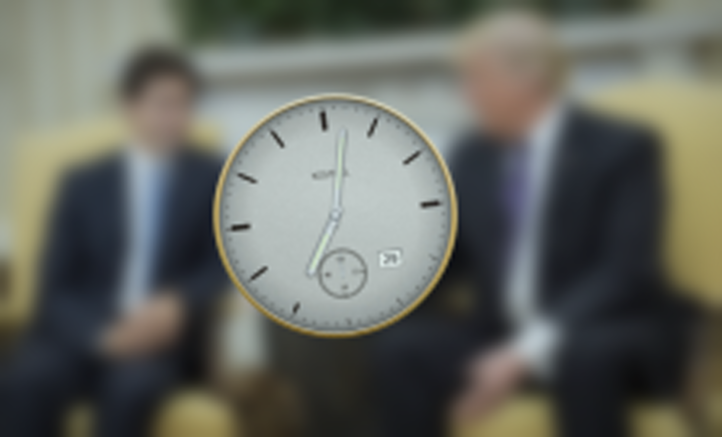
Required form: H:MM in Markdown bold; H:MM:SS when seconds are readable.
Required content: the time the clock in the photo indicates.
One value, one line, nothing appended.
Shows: **7:02**
